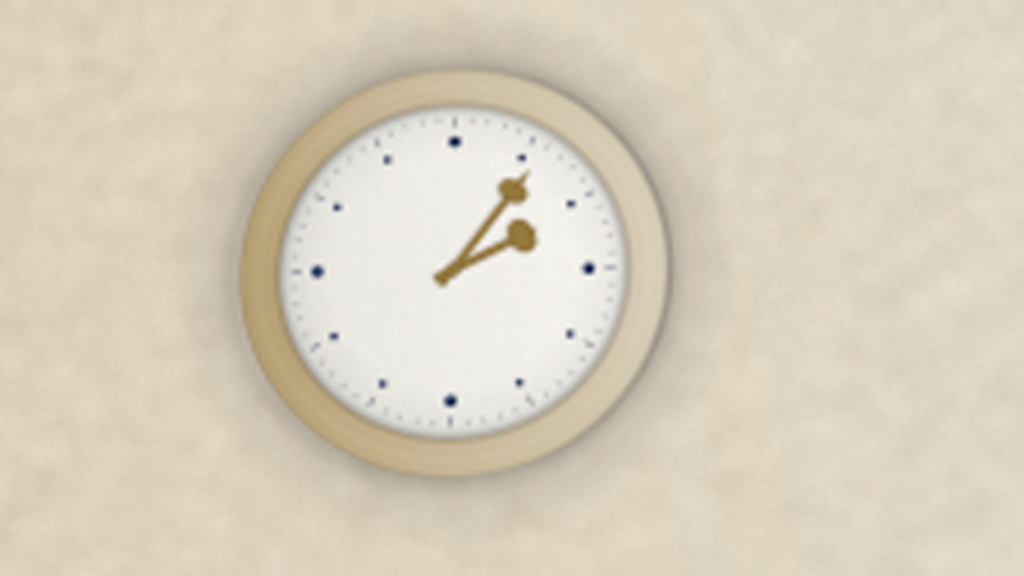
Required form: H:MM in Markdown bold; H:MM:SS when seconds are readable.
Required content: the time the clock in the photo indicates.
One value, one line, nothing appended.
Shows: **2:06**
